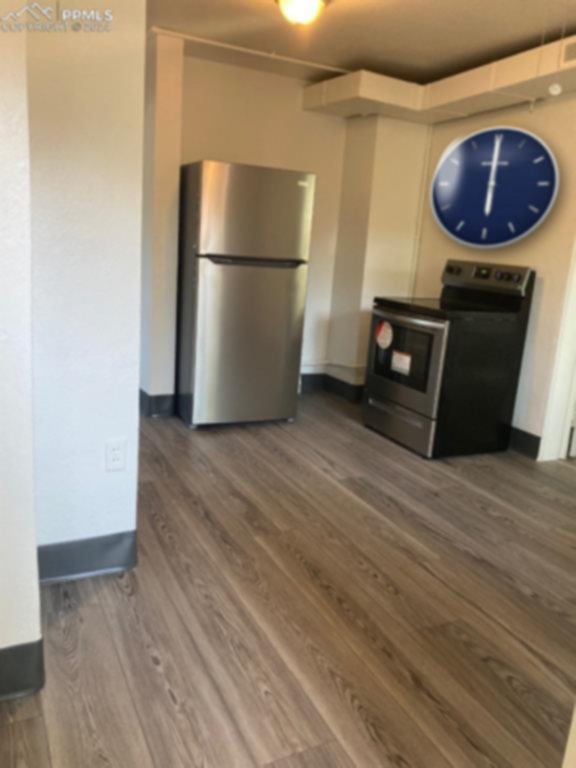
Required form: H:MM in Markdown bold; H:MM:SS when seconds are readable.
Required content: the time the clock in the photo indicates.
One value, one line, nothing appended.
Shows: **6:00**
